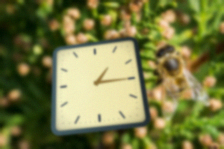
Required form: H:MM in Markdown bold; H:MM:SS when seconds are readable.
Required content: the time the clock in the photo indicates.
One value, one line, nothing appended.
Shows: **1:15**
